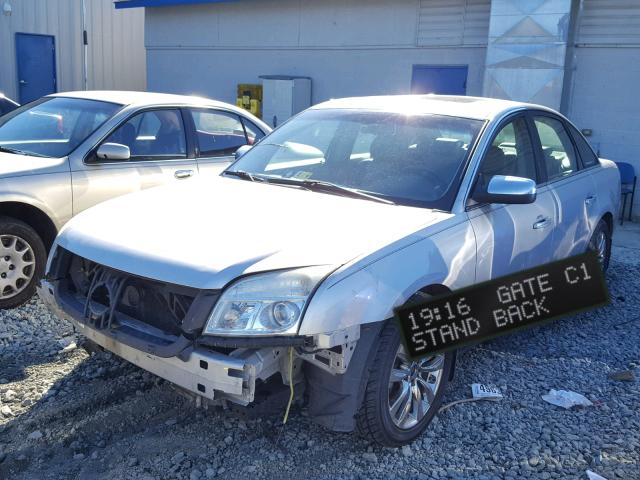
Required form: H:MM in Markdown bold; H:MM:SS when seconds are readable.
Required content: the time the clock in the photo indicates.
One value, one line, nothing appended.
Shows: **19:16**
